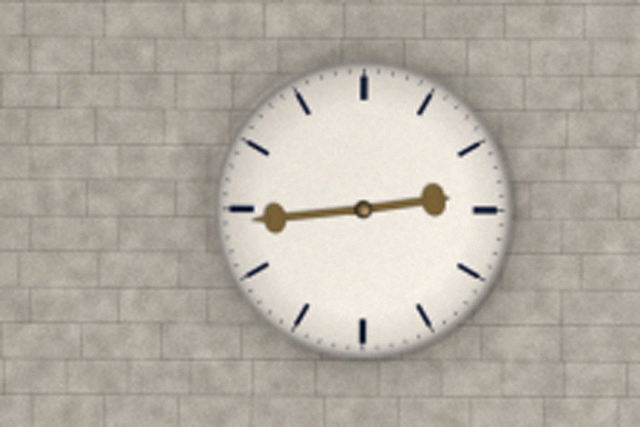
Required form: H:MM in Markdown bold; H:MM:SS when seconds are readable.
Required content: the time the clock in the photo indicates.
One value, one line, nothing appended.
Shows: **2:44**
